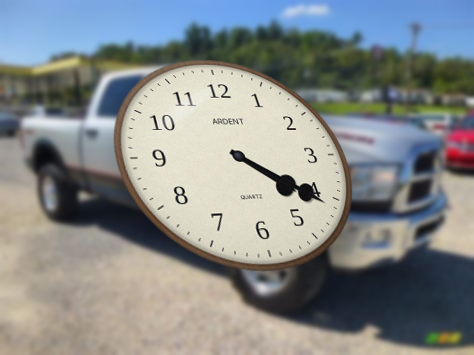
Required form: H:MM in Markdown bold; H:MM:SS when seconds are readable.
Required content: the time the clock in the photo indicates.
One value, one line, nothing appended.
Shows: **4:21**
